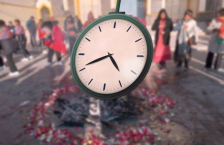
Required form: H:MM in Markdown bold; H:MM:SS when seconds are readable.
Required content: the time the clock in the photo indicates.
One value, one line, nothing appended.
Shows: **4:41**
